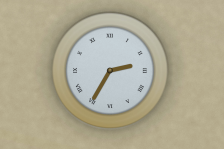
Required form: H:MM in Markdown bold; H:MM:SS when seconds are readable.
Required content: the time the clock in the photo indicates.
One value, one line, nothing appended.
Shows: **2:35**
